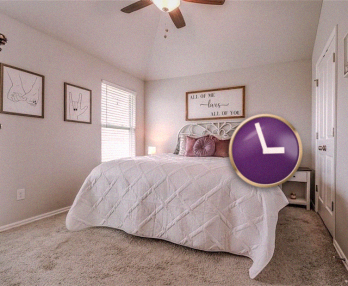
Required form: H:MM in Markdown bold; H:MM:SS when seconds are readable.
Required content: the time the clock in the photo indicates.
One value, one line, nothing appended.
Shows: **2:57**
